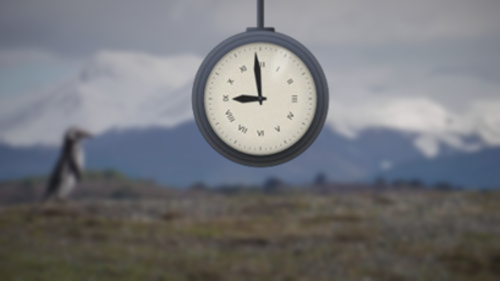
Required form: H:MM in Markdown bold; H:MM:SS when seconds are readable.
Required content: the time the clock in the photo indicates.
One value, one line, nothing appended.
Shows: **8:59**
